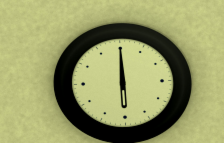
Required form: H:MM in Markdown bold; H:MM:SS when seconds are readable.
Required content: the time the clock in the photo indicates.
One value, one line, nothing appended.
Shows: **6:00**
